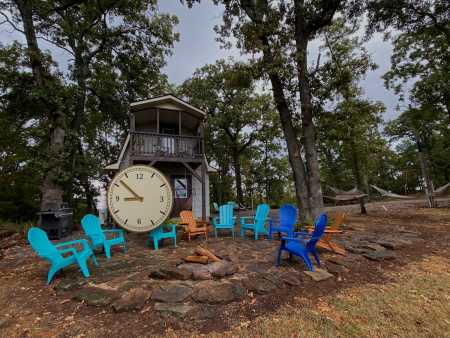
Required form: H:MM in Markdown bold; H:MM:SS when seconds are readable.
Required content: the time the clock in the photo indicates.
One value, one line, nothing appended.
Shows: **8:52**
